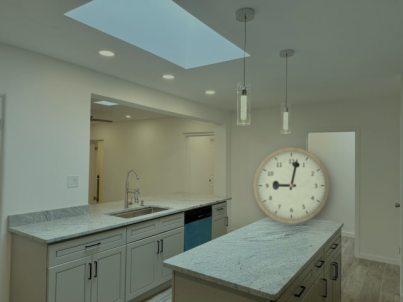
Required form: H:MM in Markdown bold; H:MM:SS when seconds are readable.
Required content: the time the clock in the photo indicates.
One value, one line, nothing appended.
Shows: **9:02**
